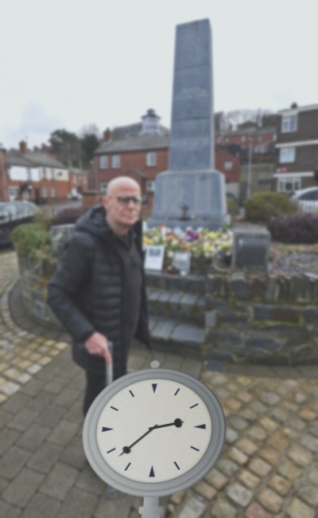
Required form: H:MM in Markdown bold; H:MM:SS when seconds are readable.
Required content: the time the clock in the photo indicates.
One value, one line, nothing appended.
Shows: **2:38**
